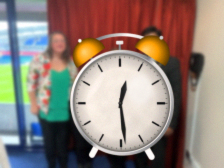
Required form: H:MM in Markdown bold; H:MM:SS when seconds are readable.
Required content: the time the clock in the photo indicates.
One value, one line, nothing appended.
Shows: **12:29**
